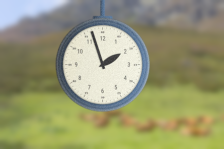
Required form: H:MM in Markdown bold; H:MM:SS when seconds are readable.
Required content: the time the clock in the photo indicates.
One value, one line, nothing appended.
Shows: **1:57**
